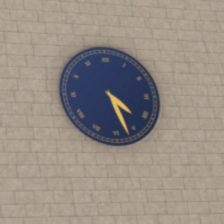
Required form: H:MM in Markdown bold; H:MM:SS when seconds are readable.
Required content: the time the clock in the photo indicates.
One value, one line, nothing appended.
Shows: **4:27**
